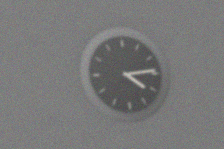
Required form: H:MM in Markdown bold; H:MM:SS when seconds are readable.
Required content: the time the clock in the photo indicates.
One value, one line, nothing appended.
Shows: **4:14**
